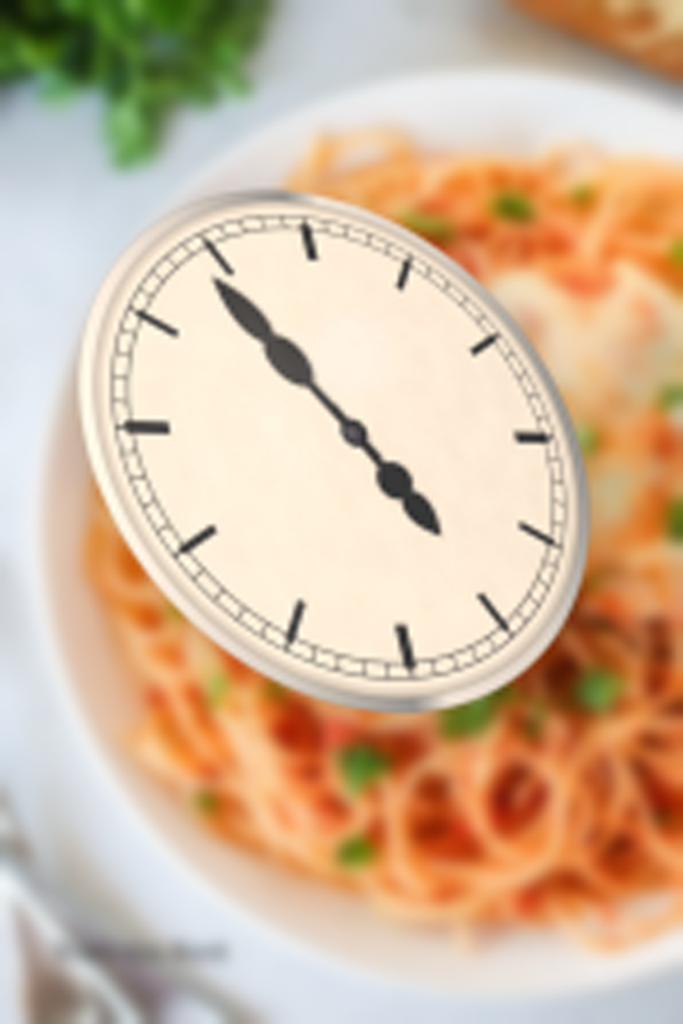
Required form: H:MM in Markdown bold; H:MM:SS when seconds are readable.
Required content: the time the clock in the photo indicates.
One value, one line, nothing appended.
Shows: **4:54**
